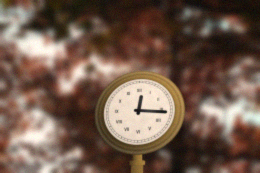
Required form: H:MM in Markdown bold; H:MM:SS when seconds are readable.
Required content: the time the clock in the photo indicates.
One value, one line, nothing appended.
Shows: **12:16**
